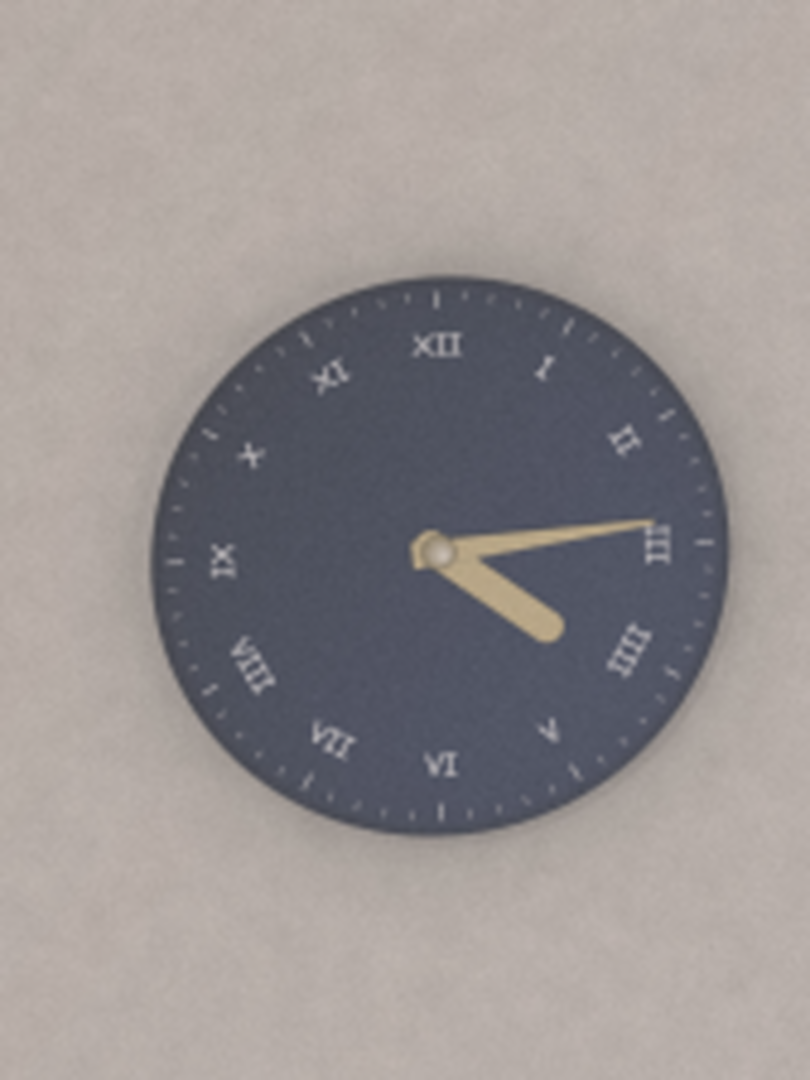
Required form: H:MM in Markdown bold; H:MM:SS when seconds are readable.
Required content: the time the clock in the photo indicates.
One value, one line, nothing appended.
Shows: **4:14**
